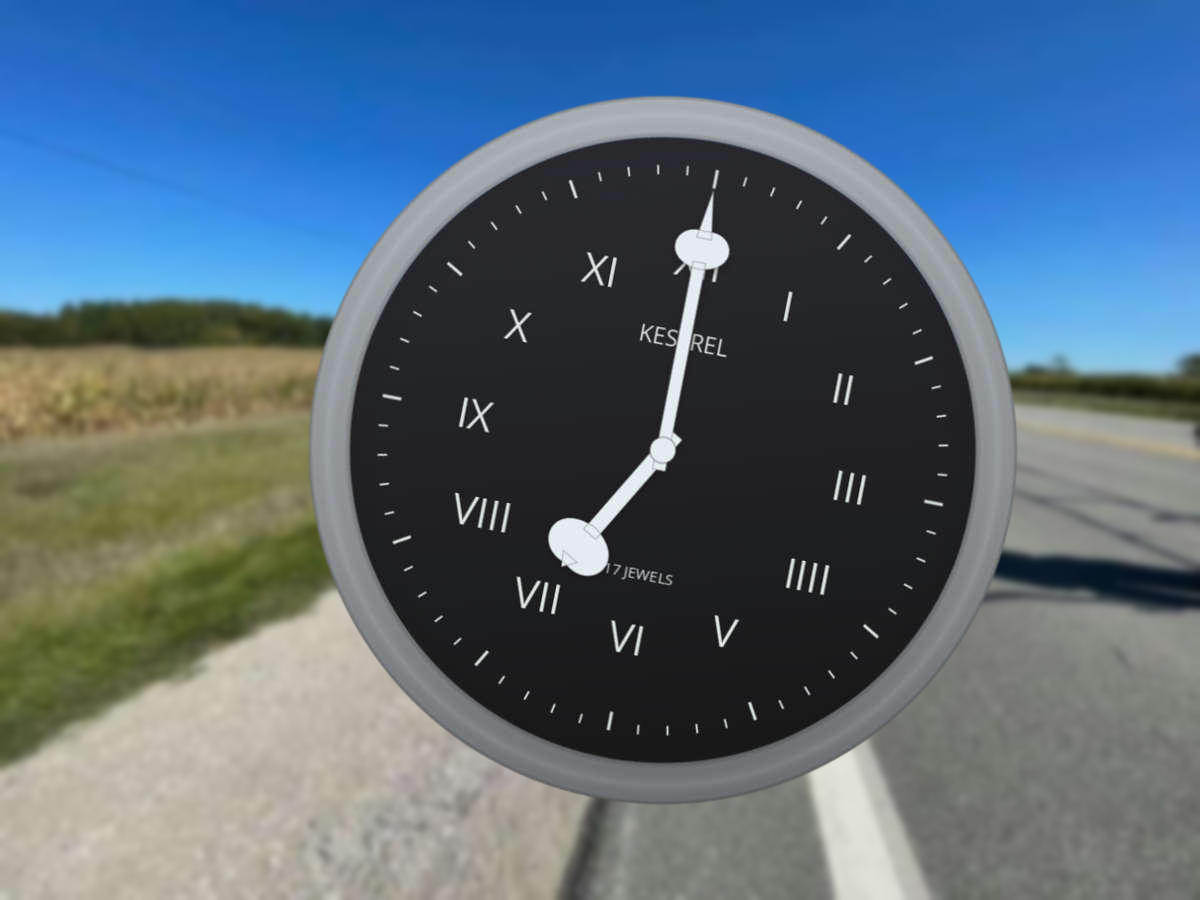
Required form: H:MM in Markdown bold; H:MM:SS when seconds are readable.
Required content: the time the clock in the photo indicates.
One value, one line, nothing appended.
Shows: **7:00**
